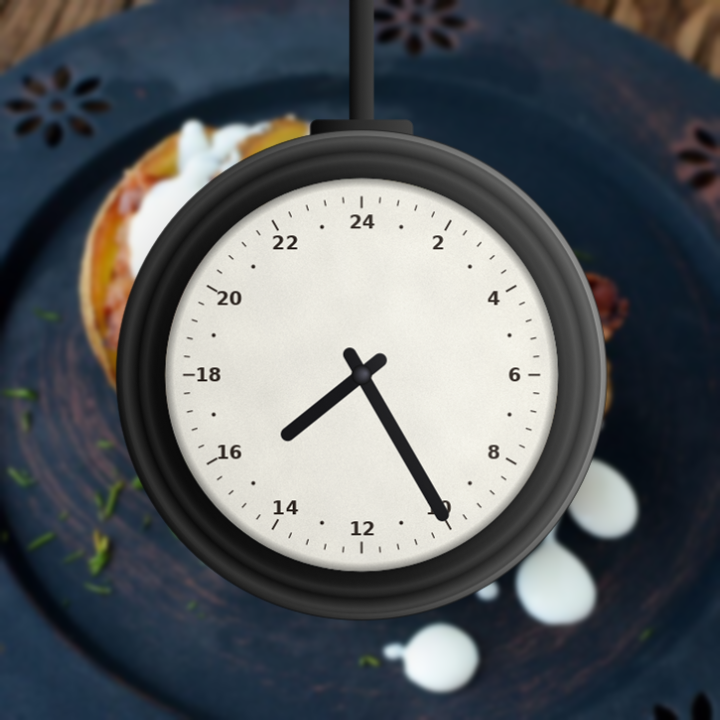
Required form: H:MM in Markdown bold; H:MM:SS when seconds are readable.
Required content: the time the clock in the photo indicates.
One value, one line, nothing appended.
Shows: **15:25**
